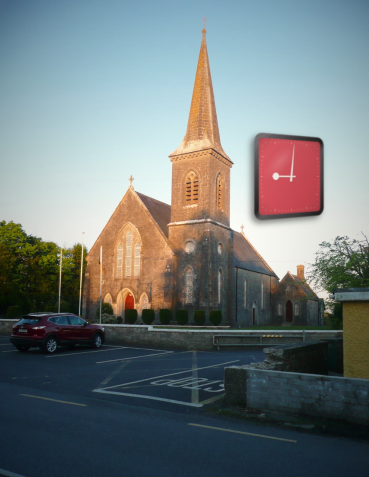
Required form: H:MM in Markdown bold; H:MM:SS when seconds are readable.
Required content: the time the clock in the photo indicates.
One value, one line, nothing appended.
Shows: **9:01**
